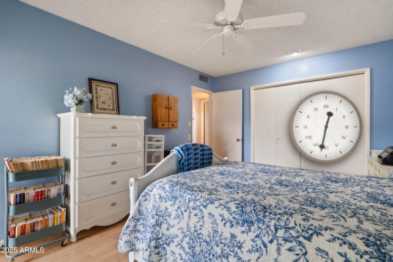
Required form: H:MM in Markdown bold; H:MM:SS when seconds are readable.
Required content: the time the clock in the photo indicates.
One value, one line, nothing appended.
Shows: **12:32**
